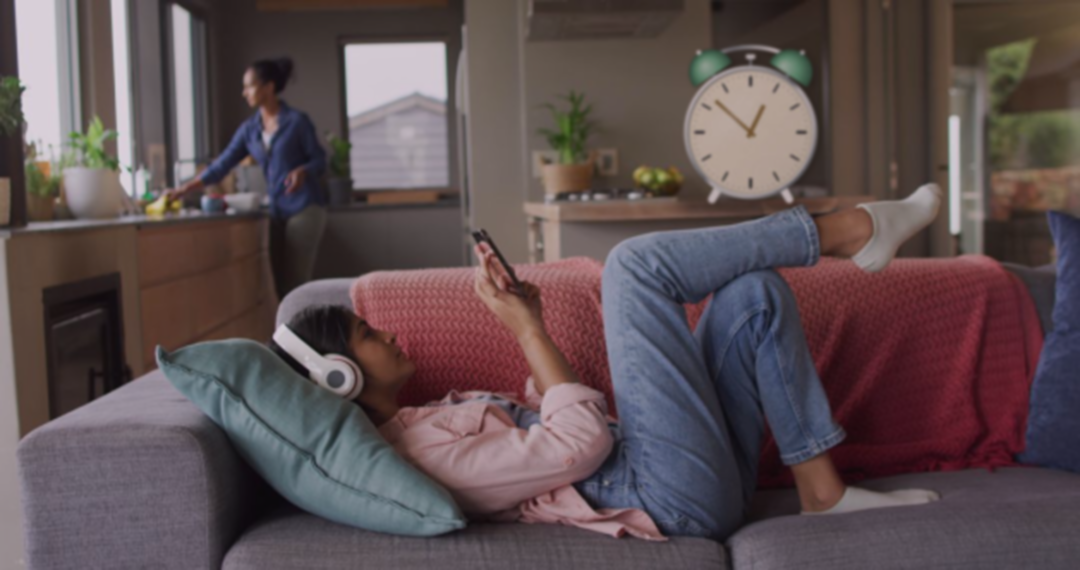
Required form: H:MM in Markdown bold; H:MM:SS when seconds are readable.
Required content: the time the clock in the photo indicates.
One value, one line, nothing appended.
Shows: **12:52**
